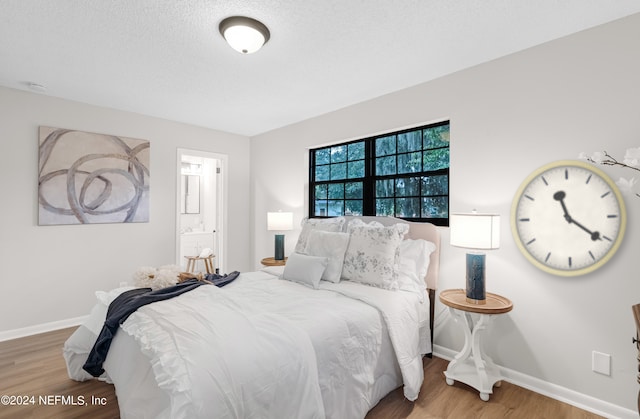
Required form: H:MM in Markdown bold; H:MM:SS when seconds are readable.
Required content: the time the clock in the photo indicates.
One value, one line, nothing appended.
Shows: **11:21**
